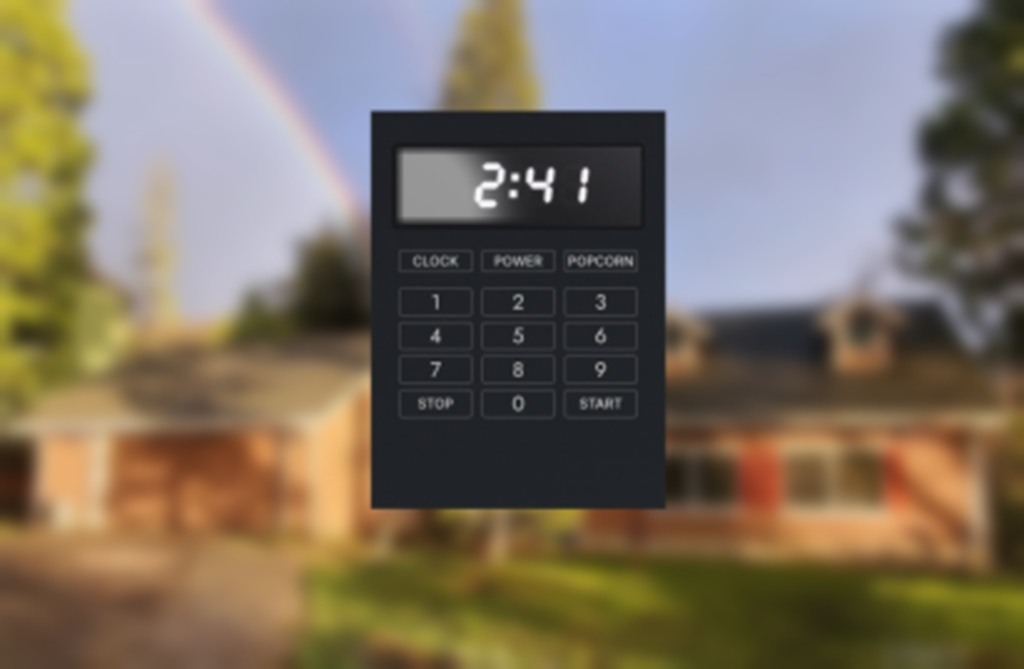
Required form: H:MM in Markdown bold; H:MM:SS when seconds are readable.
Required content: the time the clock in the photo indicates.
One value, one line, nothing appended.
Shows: **2:41**
